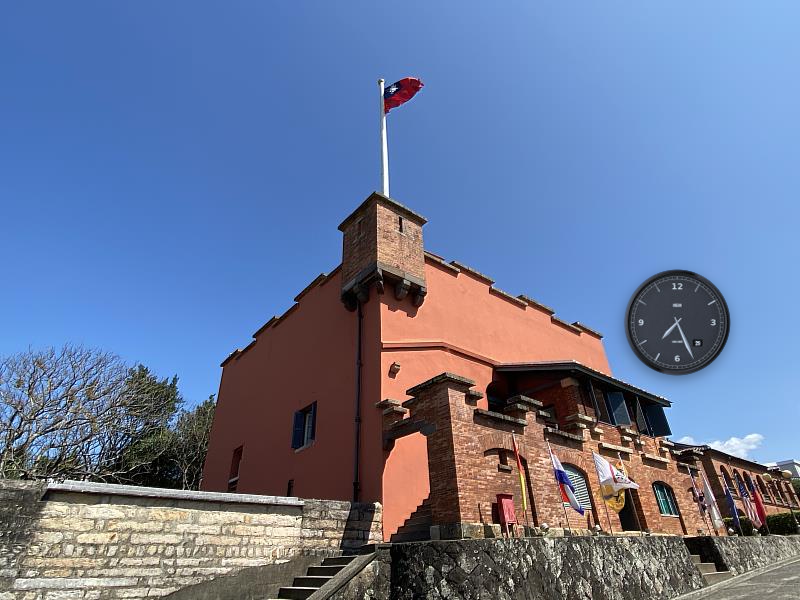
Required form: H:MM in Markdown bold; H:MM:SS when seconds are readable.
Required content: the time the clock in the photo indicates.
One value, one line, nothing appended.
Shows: **7:26**
